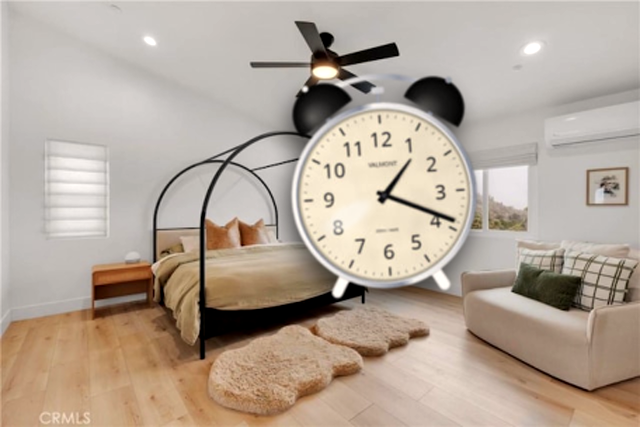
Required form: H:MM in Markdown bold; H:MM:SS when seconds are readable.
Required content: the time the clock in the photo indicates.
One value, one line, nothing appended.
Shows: **1:19**
